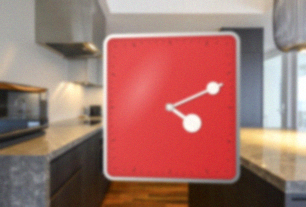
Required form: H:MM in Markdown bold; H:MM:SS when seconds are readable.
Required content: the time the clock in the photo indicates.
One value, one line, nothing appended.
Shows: **4:11**
